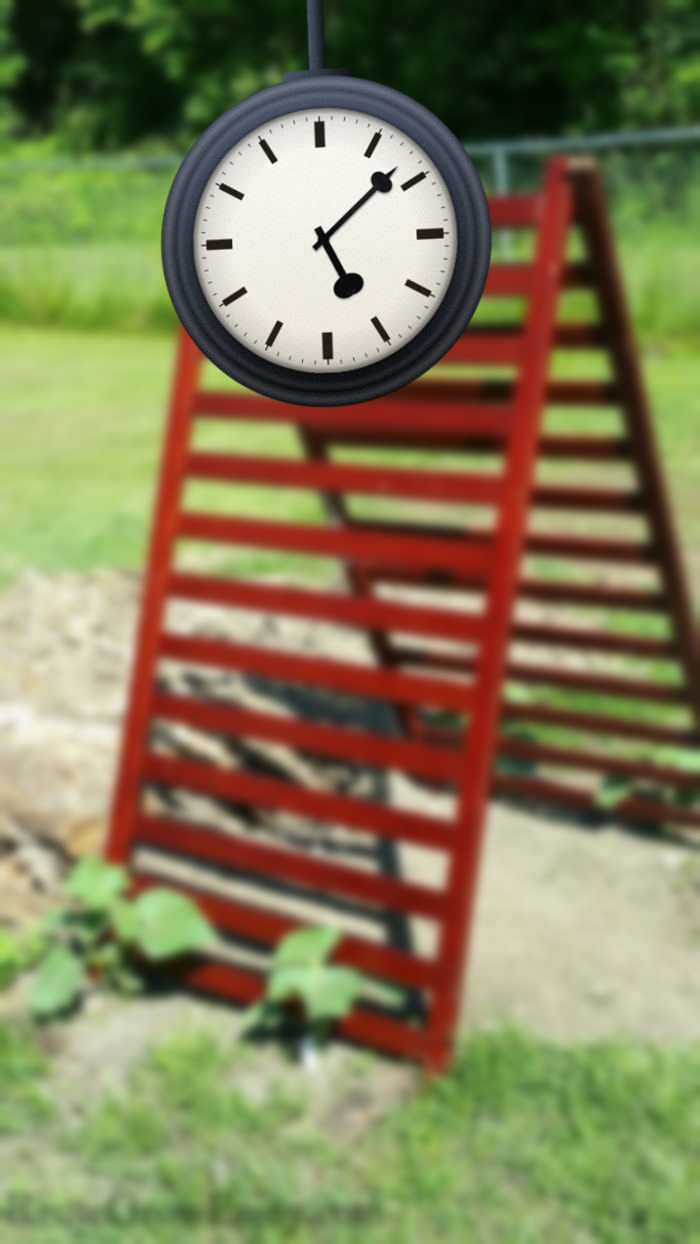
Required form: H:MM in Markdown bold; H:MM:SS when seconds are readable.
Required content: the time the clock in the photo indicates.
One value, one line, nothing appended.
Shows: **5:08**
